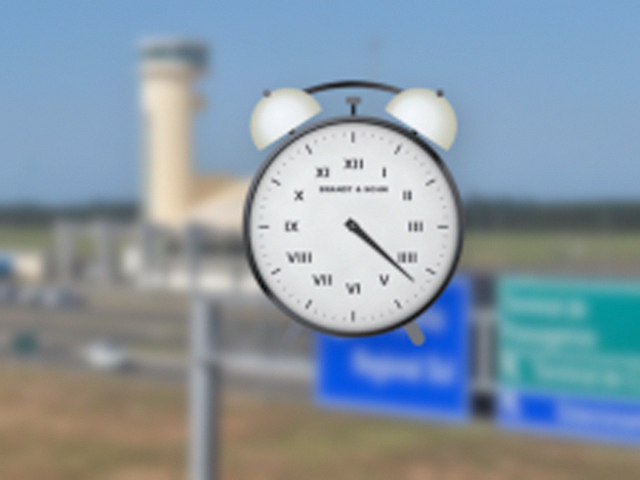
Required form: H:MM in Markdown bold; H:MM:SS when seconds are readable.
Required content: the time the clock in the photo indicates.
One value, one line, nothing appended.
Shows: **4:22**
